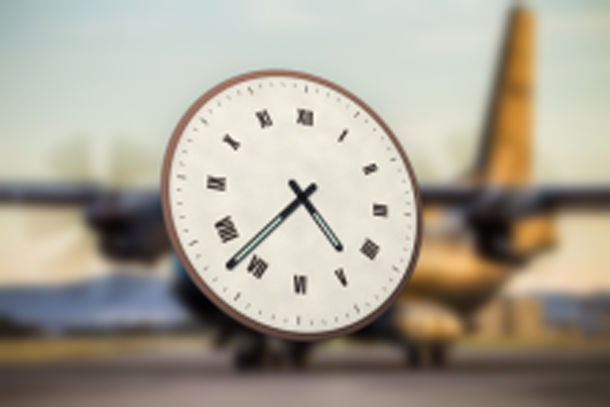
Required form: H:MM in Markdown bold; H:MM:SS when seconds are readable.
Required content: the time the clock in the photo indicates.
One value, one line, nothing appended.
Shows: **4:37**
